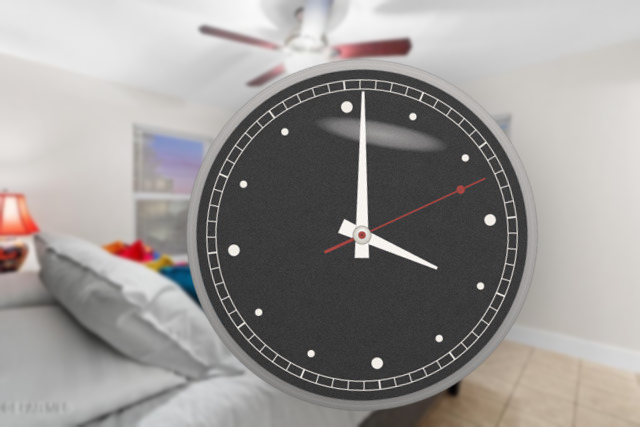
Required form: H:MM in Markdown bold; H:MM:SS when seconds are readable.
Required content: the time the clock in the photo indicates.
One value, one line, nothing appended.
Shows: **4:01:12**
